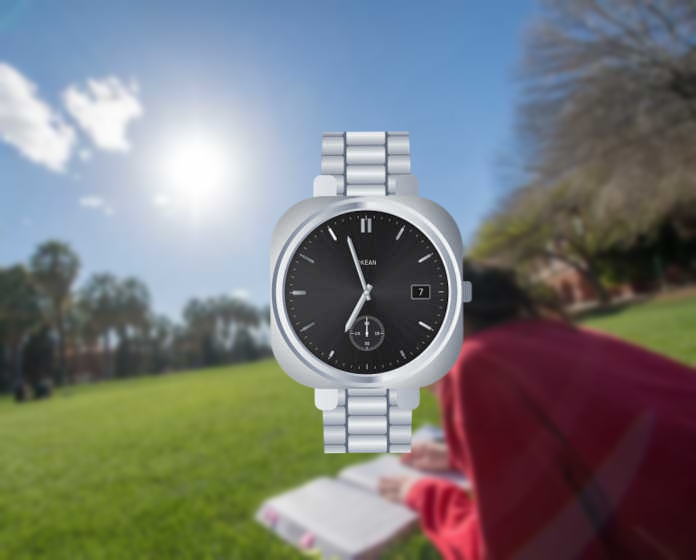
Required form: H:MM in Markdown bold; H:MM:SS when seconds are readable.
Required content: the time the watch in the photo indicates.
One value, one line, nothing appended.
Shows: **6:57**
